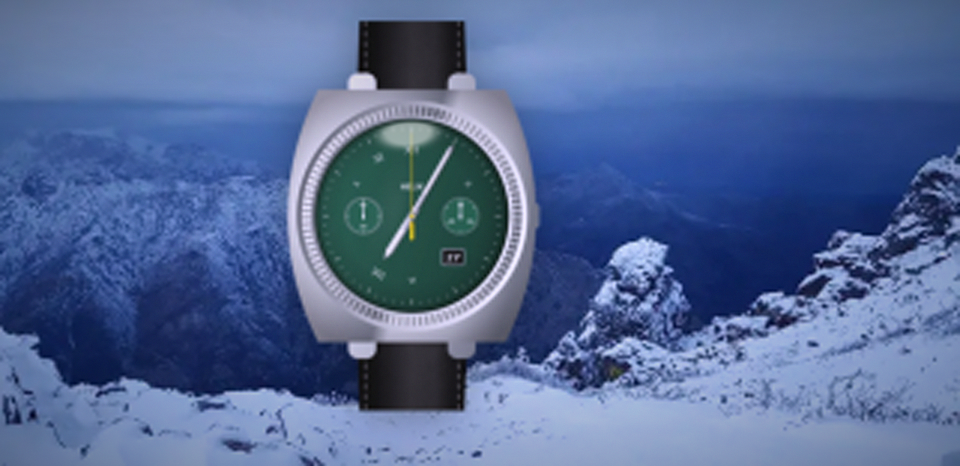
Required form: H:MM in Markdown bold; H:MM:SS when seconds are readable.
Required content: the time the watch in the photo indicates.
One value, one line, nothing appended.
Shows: **7:05**
